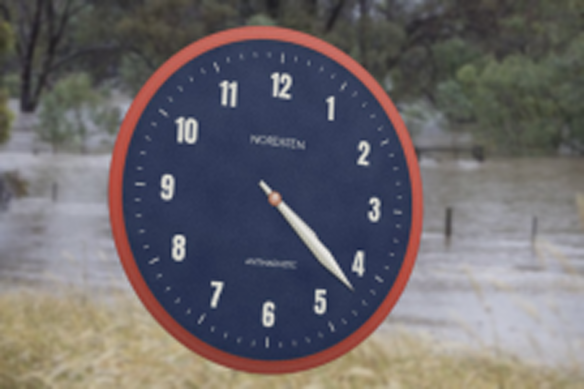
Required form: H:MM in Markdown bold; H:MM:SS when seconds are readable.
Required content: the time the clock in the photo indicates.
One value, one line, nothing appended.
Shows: **4:22**
